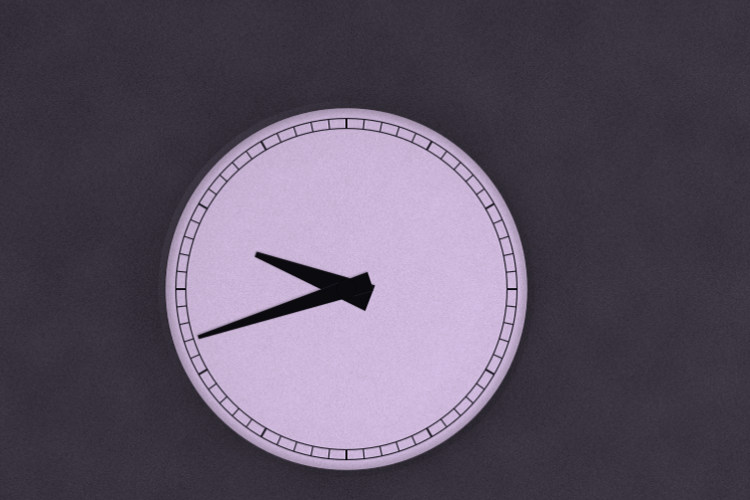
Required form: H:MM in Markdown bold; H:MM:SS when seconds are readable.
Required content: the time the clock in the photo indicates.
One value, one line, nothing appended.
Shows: **9:42**
